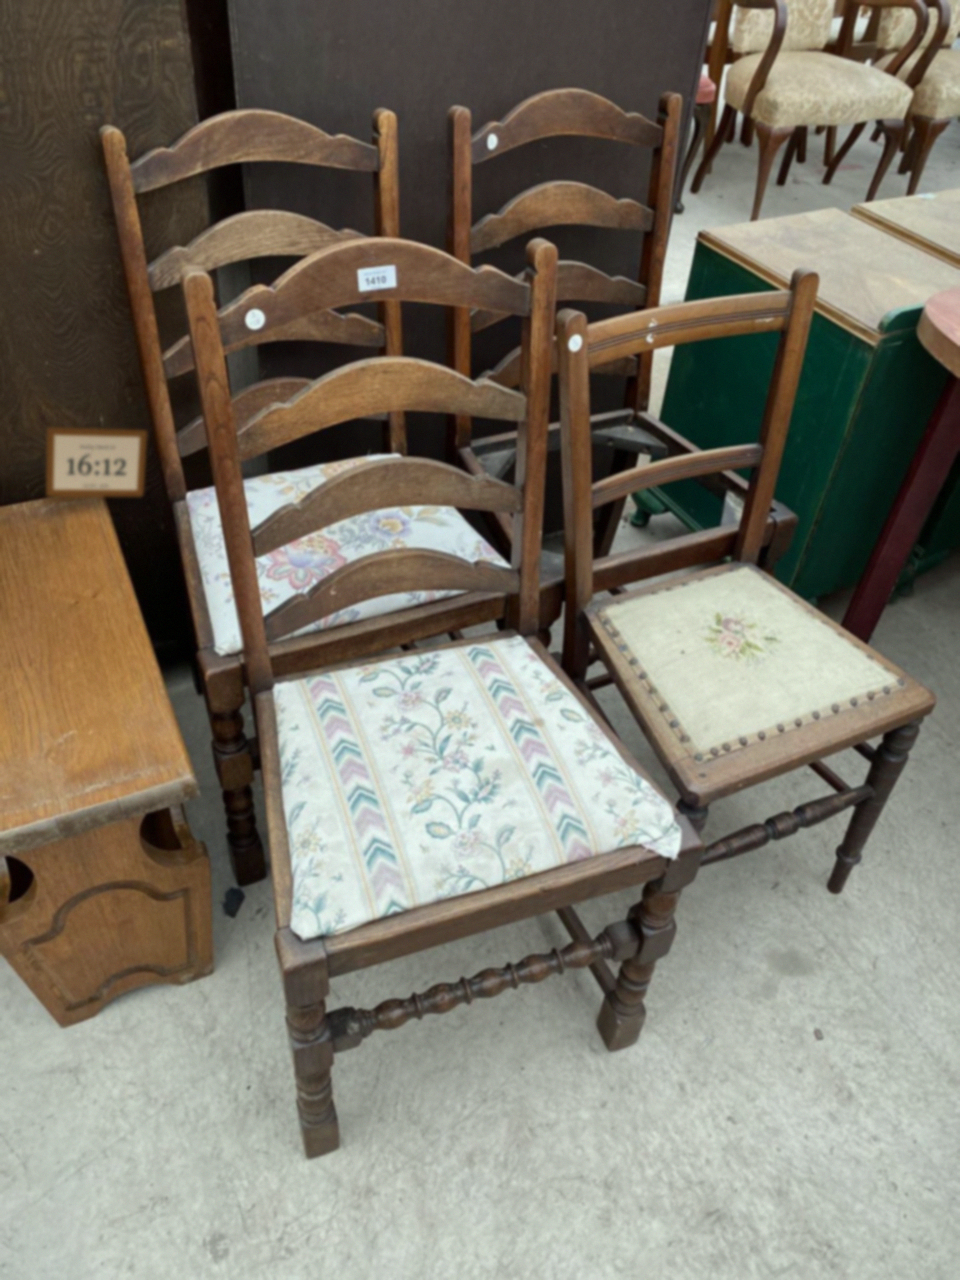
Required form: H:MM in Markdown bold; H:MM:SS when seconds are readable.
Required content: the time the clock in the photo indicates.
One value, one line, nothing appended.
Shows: **16:12**
